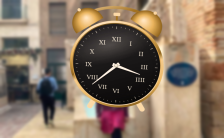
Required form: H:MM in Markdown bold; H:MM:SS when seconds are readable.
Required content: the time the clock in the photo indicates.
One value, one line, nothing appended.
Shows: **3:38**
